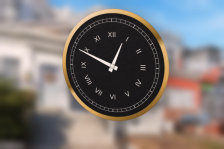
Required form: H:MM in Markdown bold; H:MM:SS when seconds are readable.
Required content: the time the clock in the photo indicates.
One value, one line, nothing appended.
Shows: **12:49**
